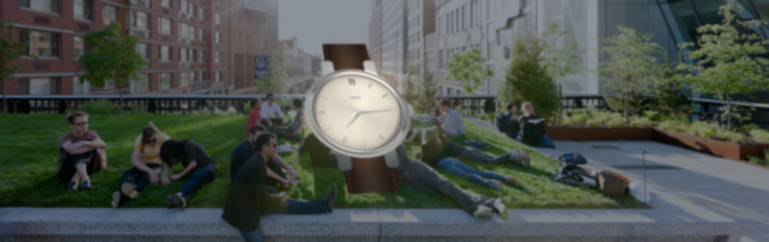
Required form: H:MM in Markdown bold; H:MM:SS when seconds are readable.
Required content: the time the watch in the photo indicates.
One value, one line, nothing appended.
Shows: **7:15**
